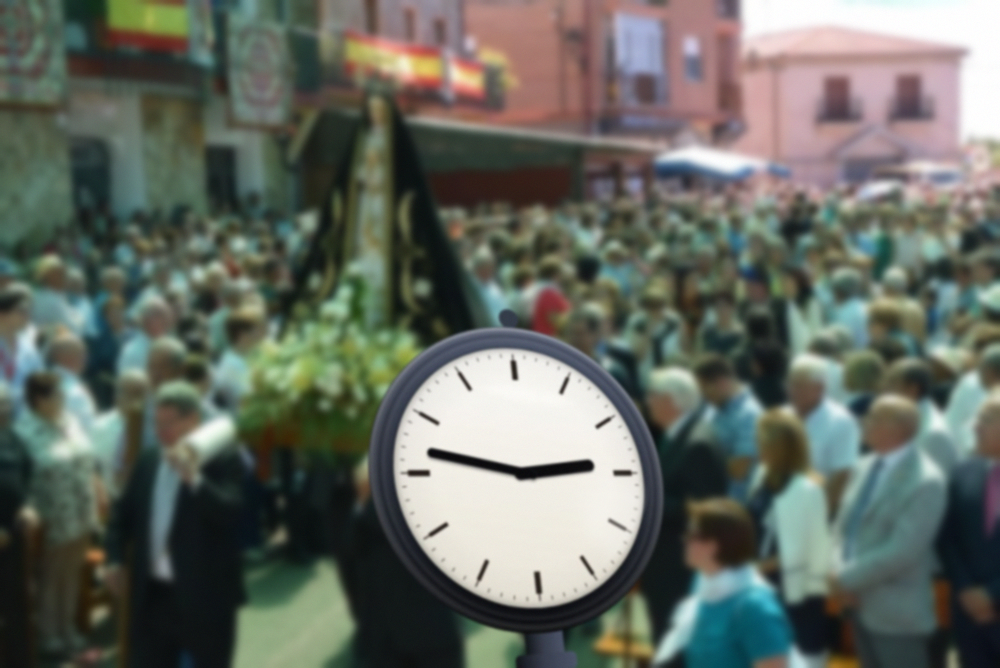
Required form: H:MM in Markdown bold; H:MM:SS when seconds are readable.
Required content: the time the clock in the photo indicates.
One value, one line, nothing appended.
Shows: **2:47**
